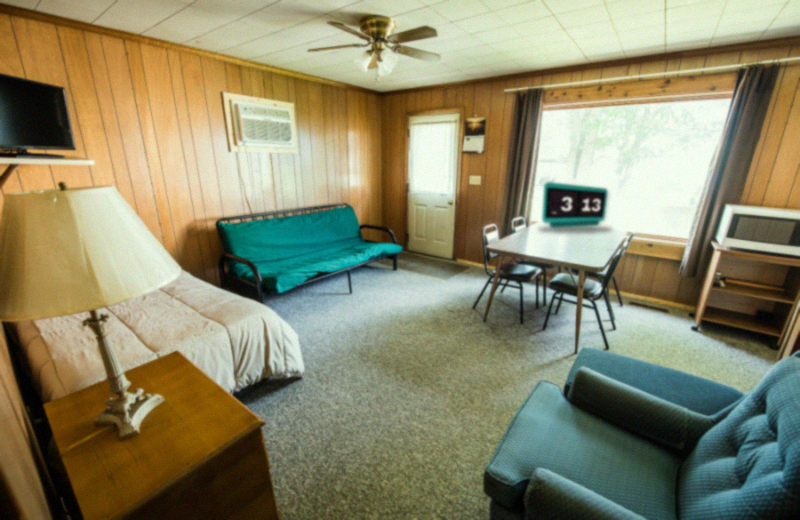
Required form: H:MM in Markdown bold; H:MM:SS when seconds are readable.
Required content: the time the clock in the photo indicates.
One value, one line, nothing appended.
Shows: **3:13**
